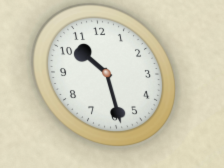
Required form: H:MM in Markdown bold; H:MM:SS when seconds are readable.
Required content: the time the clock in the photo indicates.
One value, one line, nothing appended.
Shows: **10:29**
